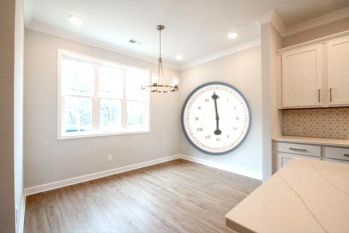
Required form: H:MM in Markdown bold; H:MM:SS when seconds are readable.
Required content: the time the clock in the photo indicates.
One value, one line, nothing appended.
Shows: **5:59**
